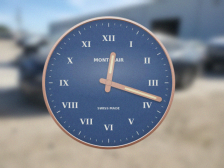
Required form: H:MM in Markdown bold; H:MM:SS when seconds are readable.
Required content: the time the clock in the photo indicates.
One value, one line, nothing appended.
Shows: **12:18**
